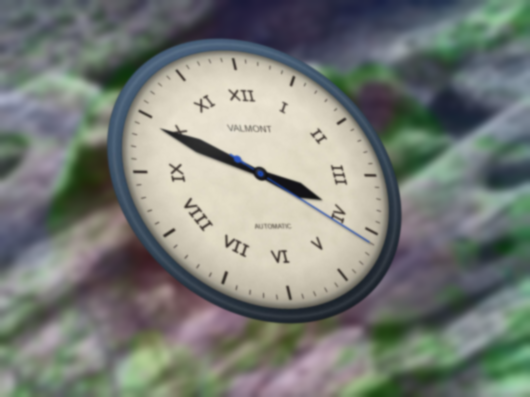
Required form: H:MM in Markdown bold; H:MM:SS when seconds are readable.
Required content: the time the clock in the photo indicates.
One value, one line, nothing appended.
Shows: **3:49:21**
